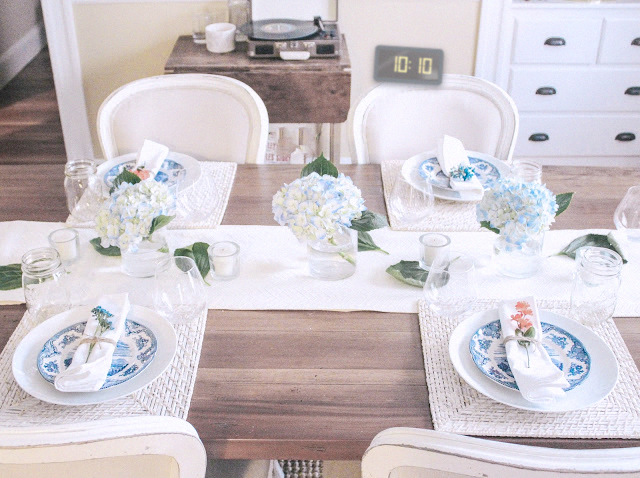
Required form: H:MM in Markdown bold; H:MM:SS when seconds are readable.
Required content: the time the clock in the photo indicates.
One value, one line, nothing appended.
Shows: **10:10**
